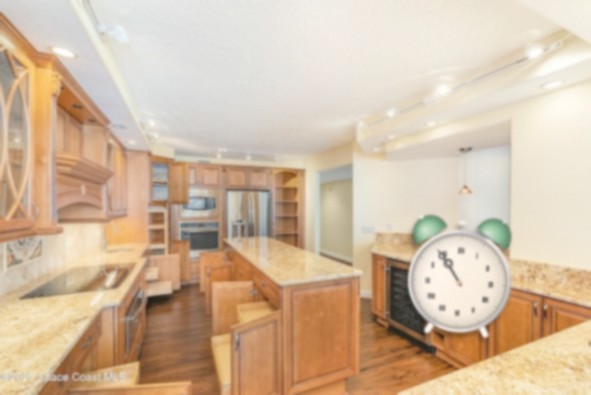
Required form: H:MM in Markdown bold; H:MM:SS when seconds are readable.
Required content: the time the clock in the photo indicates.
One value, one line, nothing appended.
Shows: **10:54**
